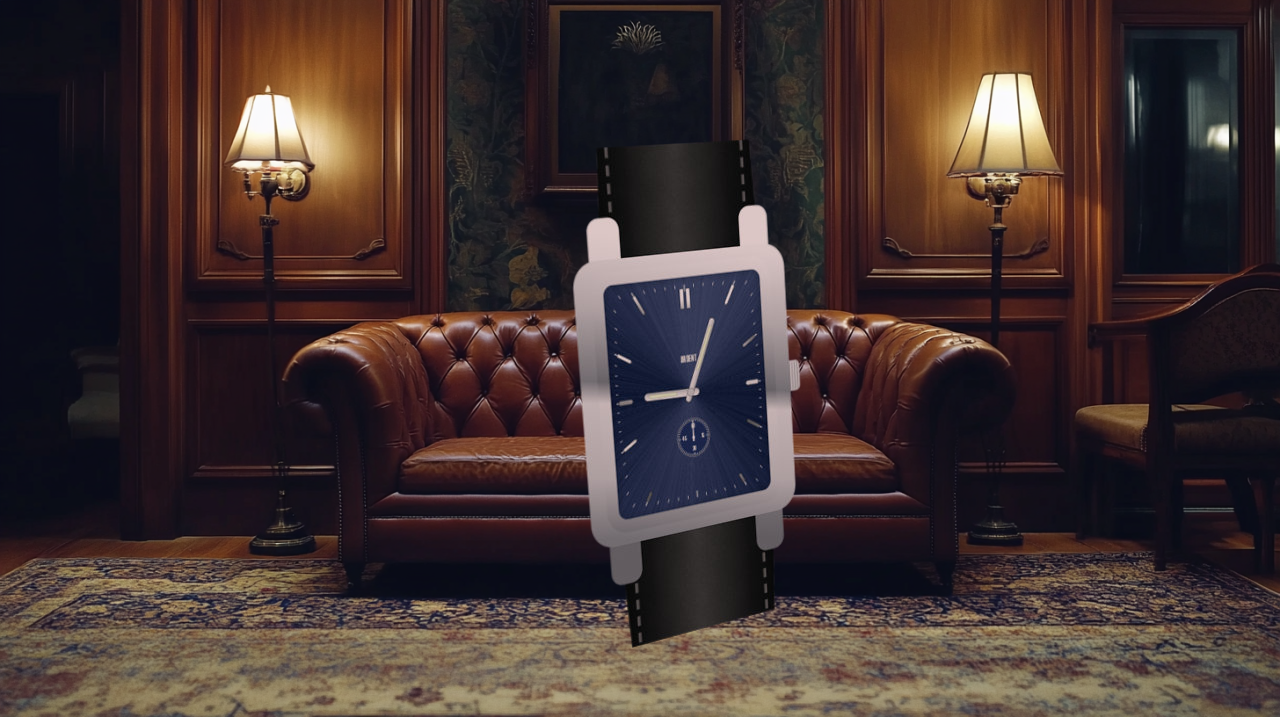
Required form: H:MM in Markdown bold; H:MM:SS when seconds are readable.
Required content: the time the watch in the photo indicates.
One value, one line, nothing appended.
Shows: **9:04**
